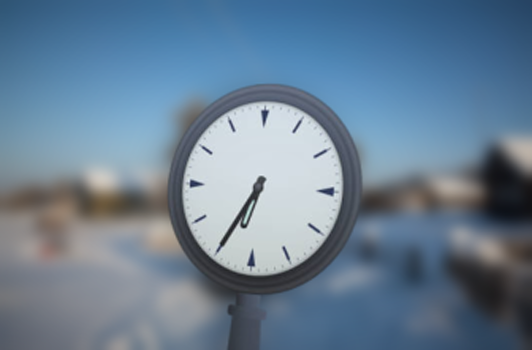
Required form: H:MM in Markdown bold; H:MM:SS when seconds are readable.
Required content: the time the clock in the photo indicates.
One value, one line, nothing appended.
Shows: **6:35**
